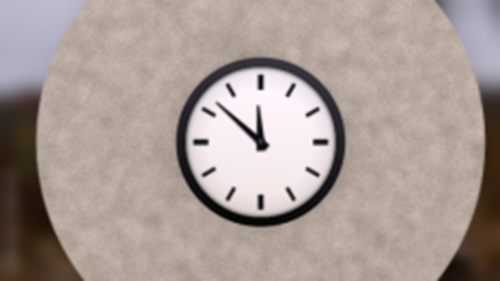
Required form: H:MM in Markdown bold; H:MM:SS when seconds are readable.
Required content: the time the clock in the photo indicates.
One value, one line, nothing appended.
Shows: **11:52**
